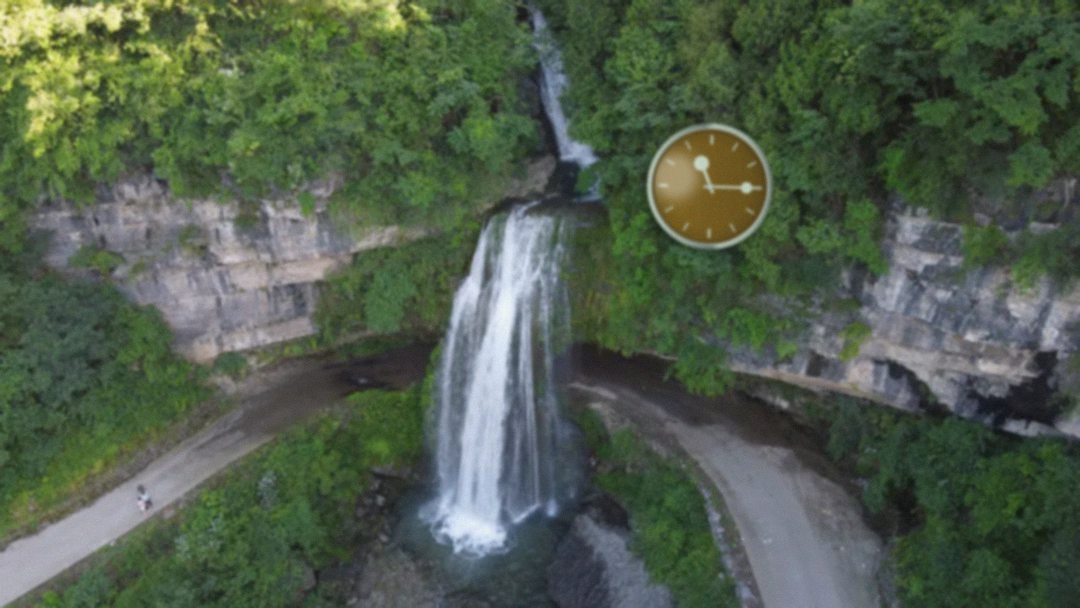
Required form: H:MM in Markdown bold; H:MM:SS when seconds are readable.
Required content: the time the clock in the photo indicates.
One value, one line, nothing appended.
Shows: **11:15**
